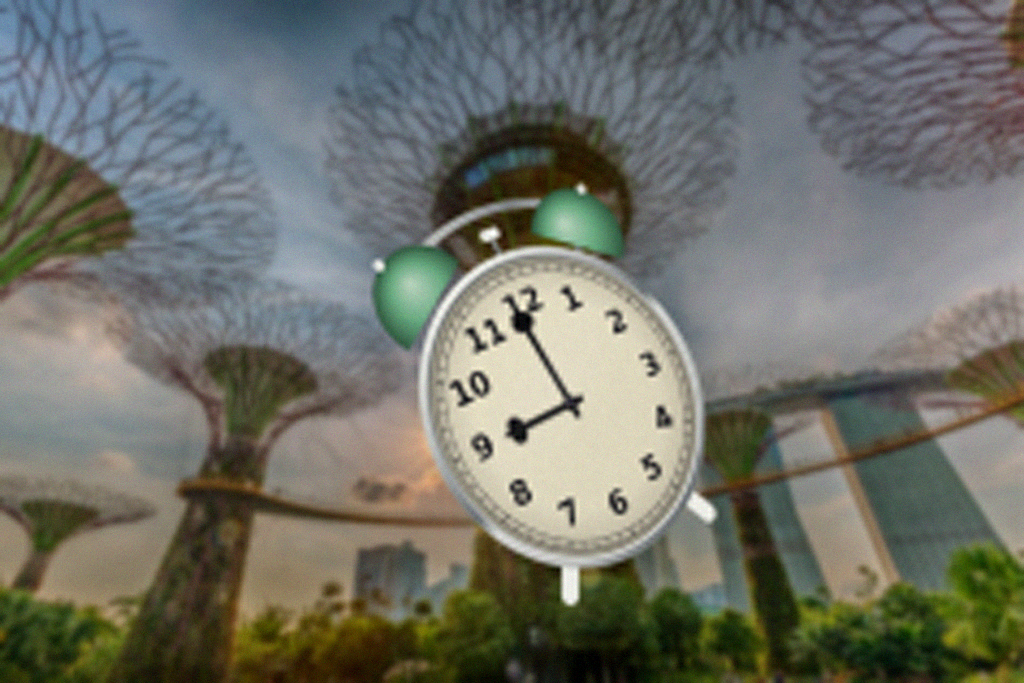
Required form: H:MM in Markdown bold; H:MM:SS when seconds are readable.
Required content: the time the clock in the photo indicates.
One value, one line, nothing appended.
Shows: **8:59**
